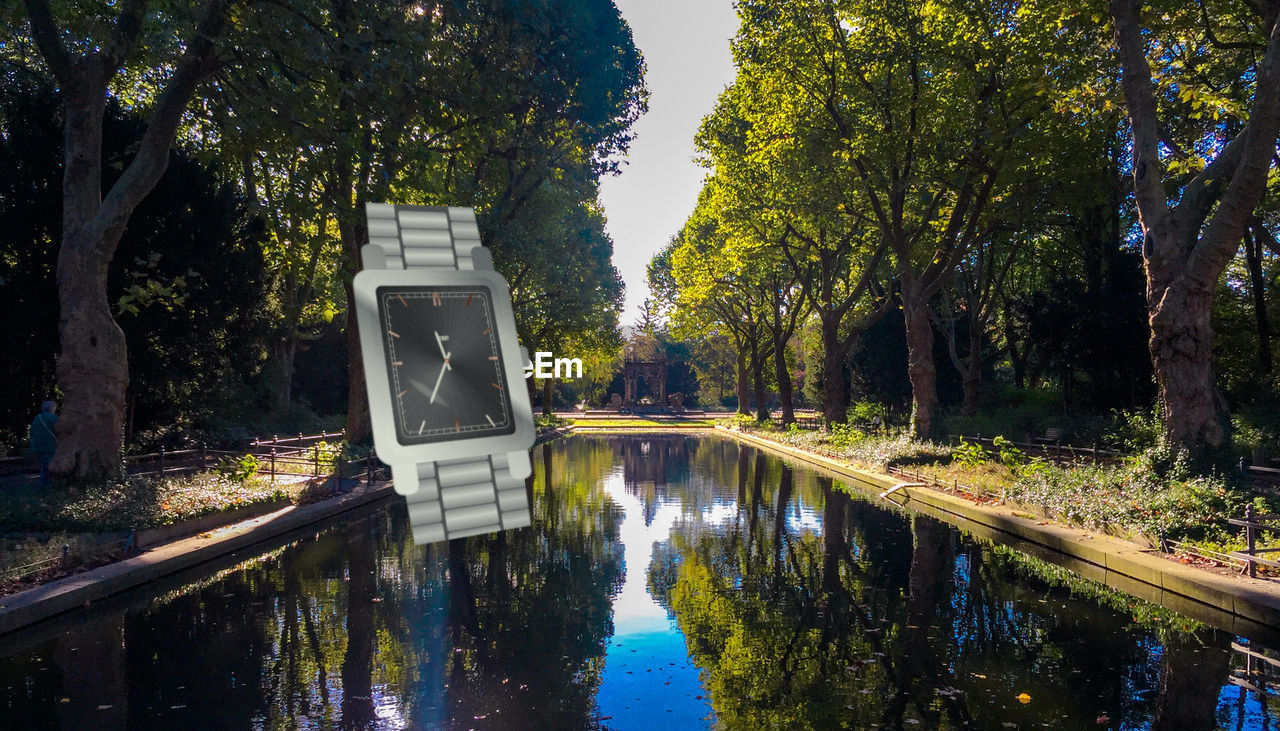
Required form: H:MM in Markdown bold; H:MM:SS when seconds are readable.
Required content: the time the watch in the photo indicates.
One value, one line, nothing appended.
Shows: **11:35**
